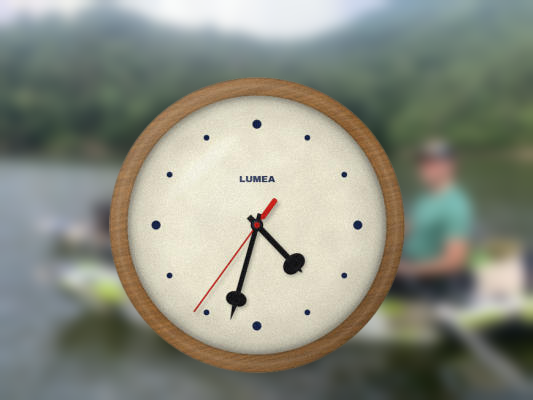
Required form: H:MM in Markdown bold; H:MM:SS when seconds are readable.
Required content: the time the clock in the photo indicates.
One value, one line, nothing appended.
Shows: **4:32:36**
